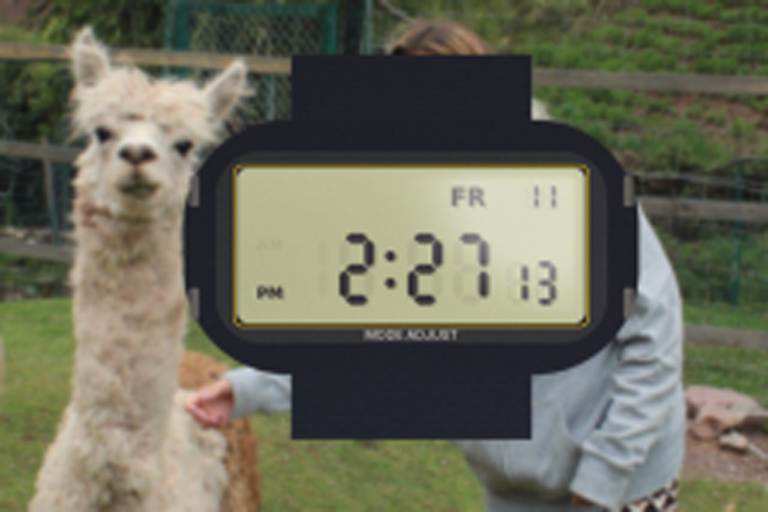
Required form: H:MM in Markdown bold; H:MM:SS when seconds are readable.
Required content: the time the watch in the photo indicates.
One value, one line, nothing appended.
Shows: **2:27:13**
